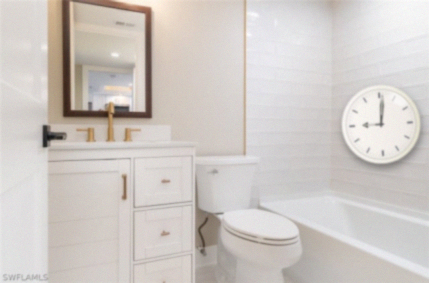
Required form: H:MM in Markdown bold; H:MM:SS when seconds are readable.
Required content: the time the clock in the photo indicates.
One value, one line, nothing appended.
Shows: **9:01**
